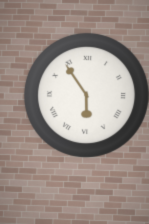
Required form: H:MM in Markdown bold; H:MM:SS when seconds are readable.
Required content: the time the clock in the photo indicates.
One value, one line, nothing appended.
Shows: **5:54**
